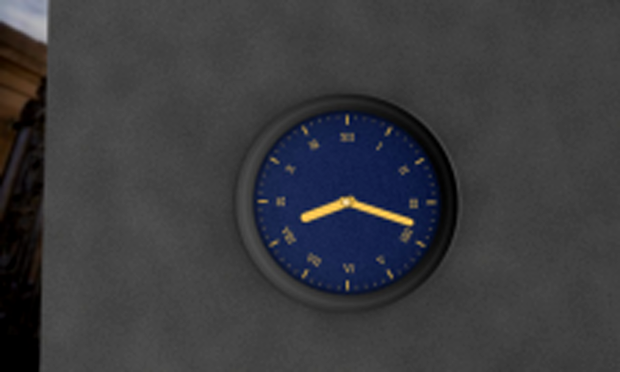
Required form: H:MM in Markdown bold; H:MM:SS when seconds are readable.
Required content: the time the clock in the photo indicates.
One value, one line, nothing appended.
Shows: **8:18**
